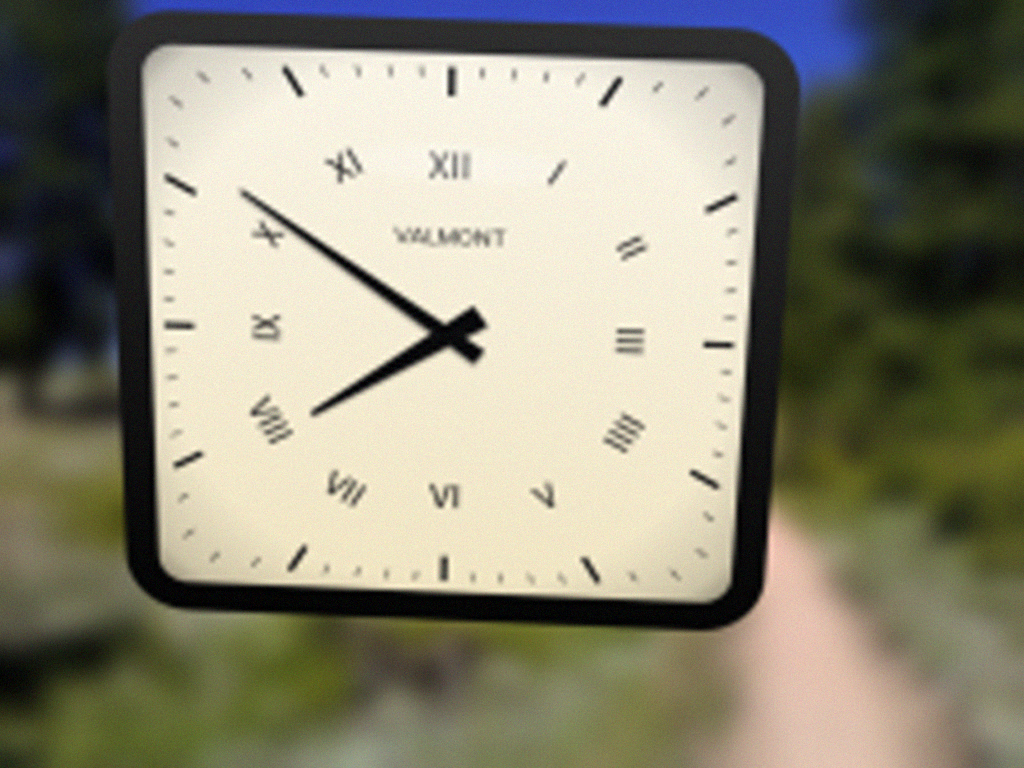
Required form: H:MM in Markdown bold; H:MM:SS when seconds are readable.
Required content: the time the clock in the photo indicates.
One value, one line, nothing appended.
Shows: **7:51**
